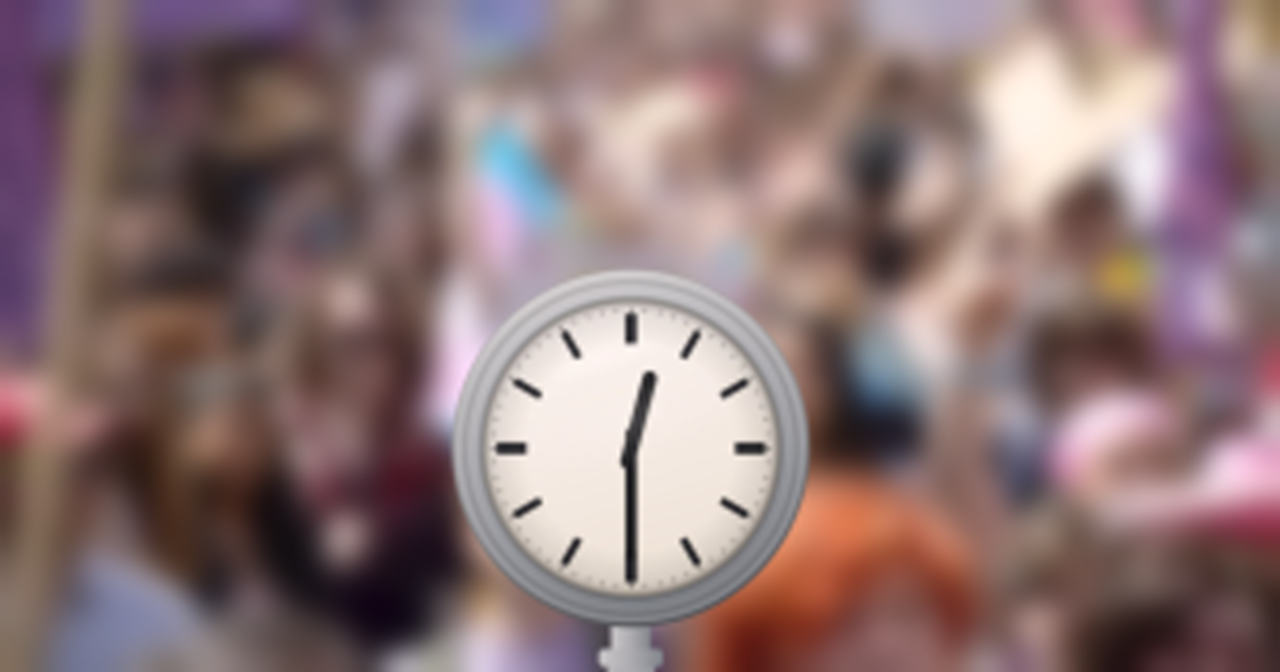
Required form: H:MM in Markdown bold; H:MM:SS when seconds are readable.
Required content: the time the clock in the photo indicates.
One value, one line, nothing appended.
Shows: **12:30**
